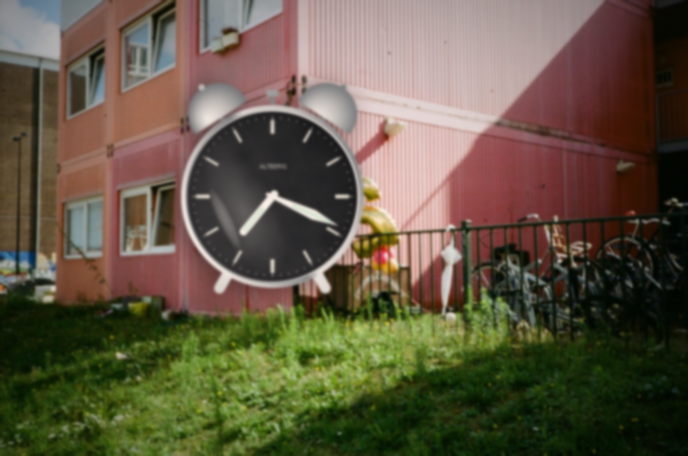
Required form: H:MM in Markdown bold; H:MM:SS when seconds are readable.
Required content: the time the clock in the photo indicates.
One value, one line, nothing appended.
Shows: **7:19**
